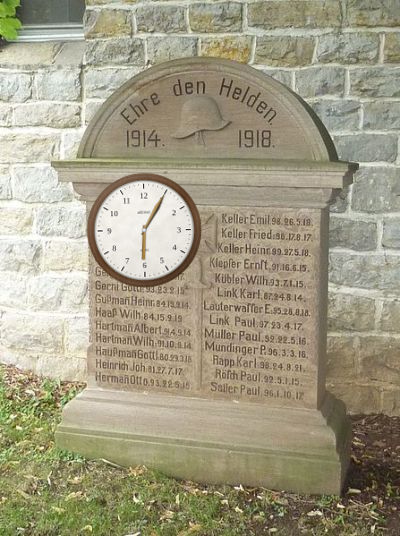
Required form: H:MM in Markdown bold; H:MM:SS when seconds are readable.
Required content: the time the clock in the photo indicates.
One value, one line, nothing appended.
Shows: **6:05**
